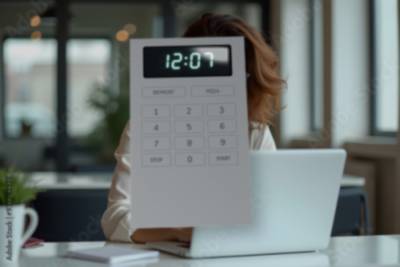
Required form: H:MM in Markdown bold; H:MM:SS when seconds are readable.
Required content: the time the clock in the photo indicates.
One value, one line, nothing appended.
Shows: **12:07**
